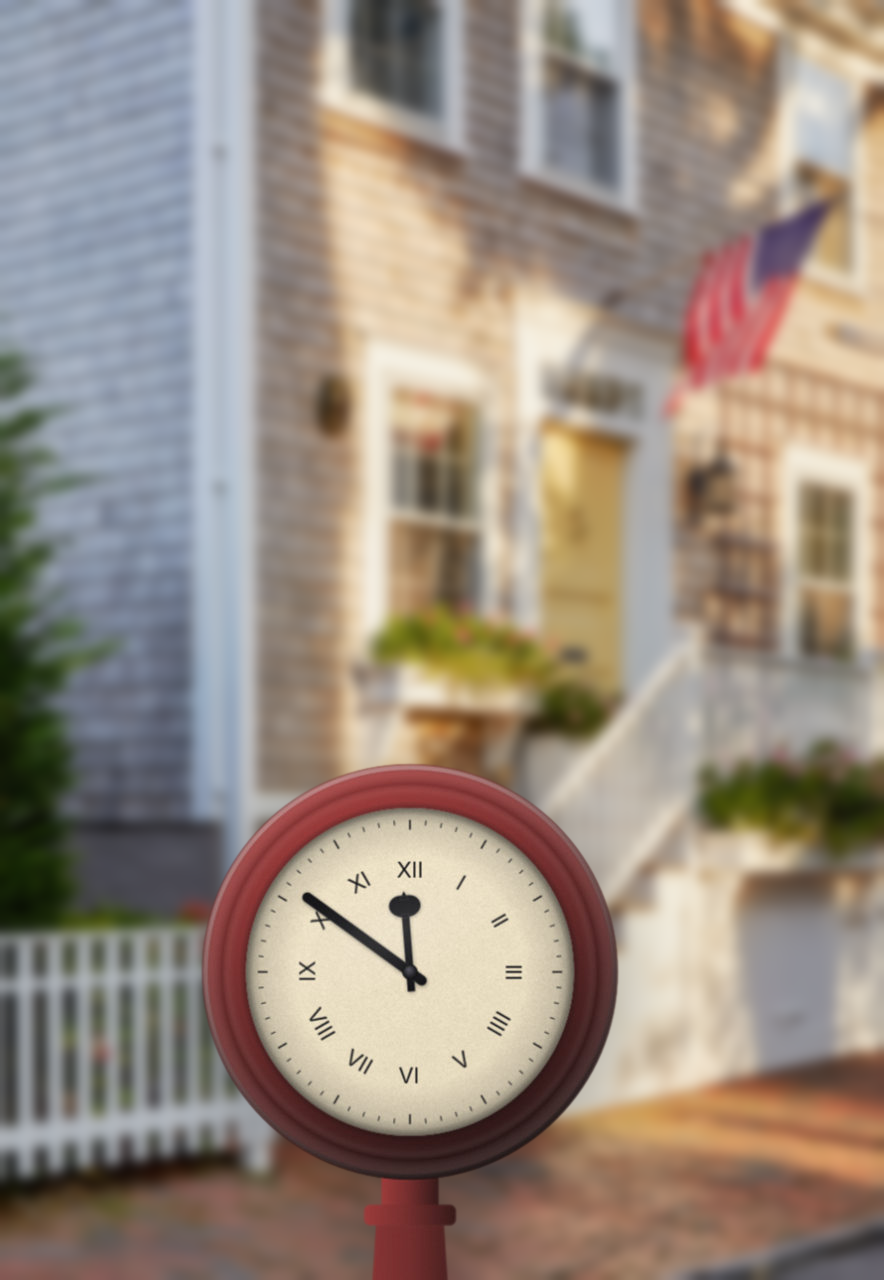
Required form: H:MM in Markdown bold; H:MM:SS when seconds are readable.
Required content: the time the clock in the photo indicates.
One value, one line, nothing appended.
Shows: **11:51**
